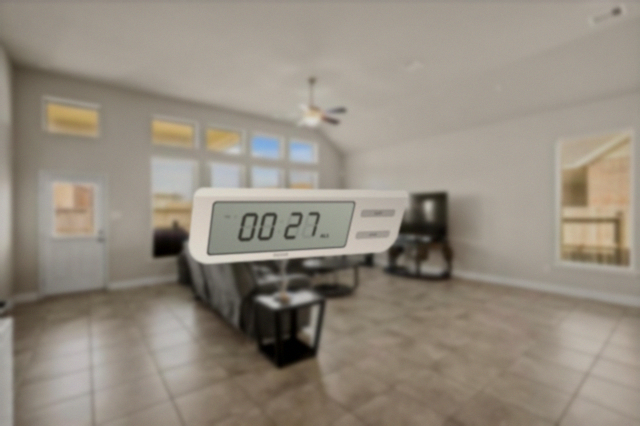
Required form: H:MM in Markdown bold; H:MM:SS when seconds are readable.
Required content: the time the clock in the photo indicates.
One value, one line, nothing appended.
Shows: **0:27**
